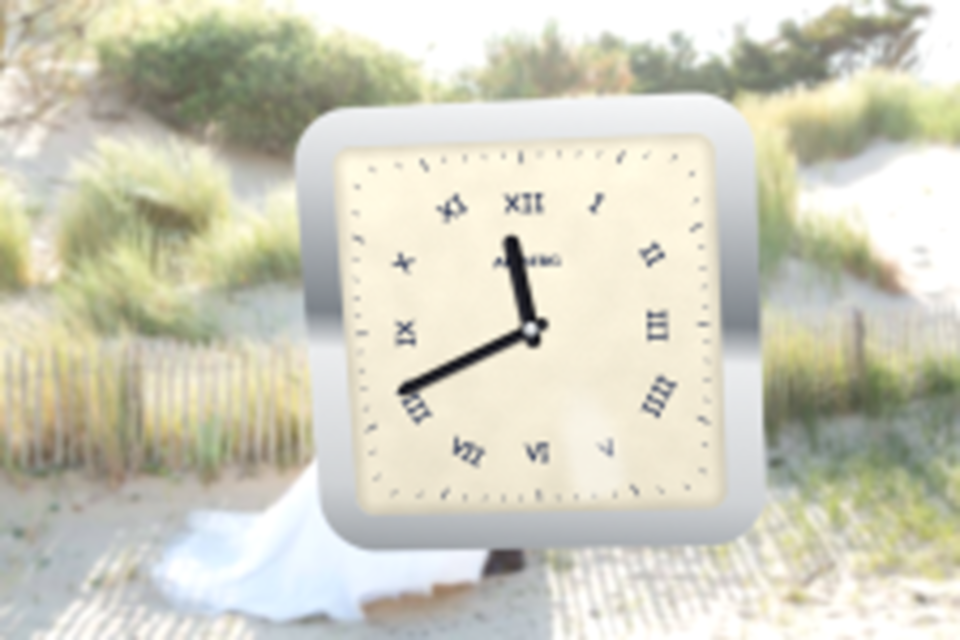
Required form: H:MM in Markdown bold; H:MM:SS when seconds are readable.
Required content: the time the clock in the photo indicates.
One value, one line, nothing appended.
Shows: **11:41**
